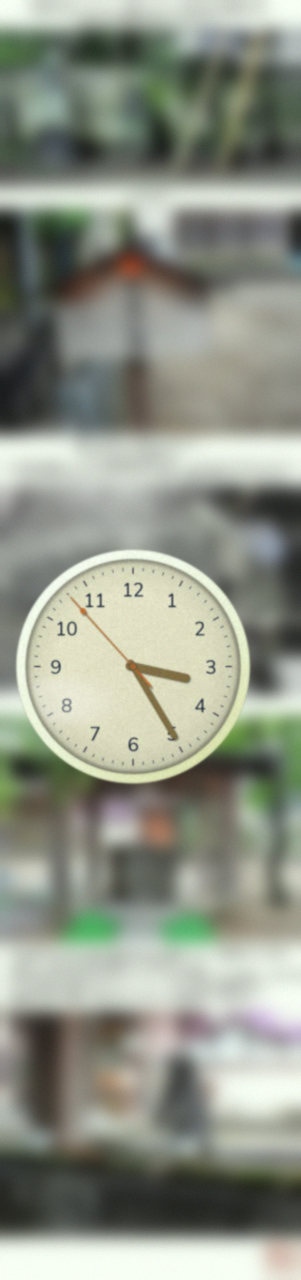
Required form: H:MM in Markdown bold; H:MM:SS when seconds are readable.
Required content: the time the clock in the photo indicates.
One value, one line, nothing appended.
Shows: **3:24:53**
